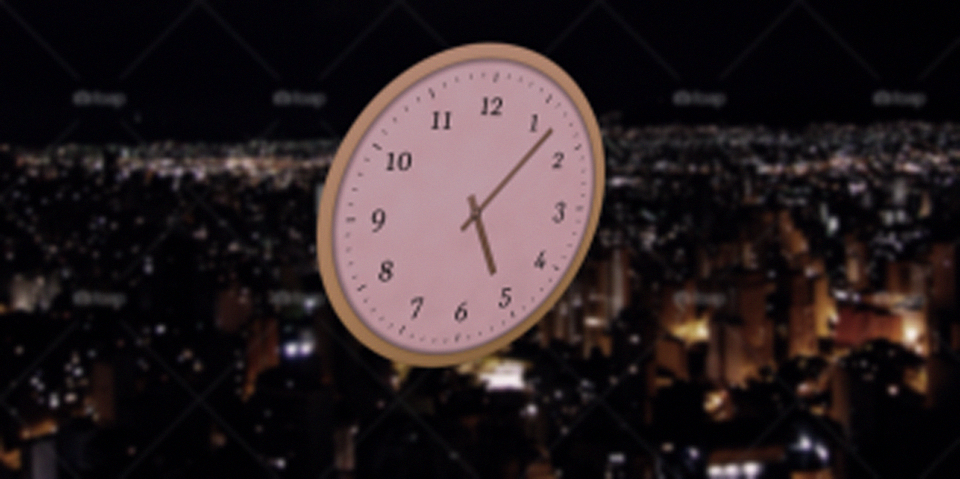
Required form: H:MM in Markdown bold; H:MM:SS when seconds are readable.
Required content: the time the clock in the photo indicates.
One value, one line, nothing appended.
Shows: **5:07**
